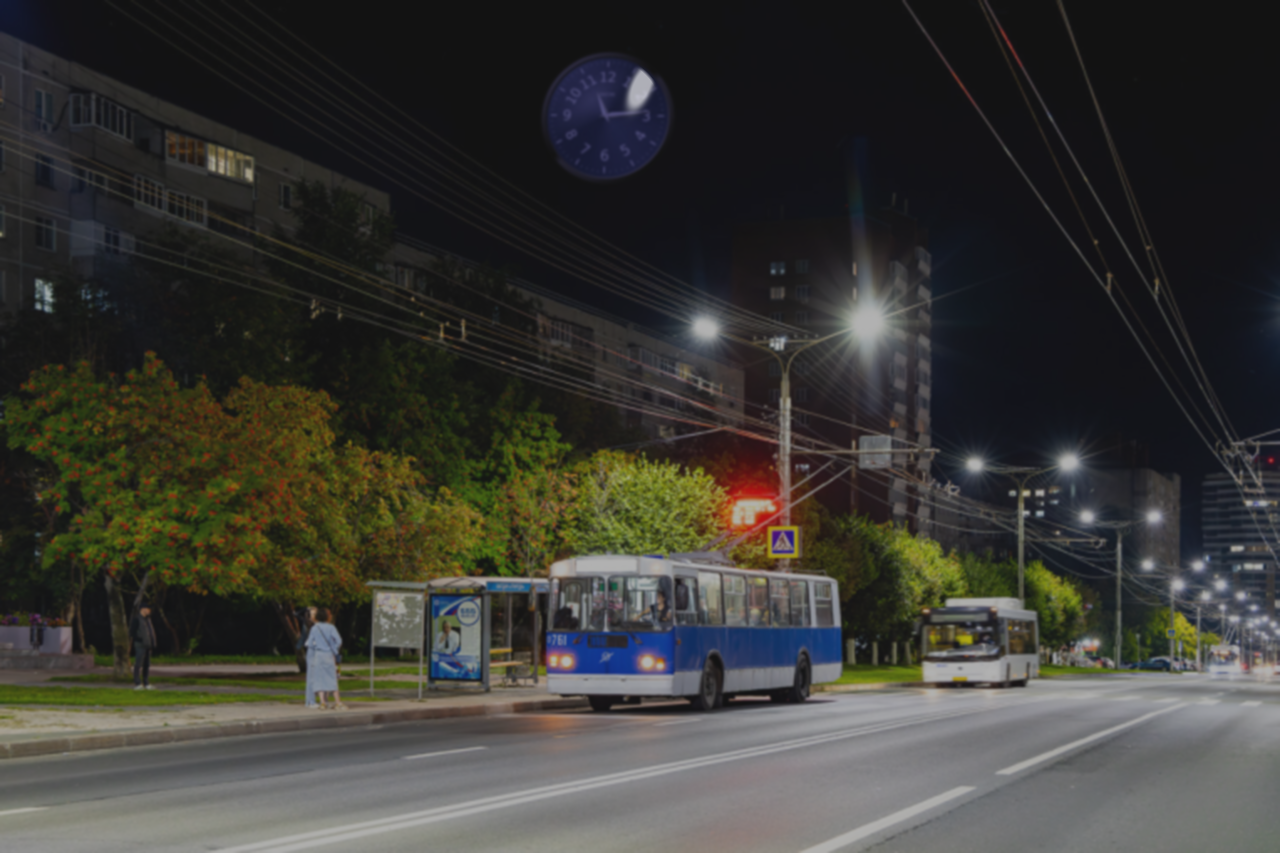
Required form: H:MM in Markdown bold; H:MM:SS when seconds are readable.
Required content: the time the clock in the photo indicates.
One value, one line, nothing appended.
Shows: **11:14**
